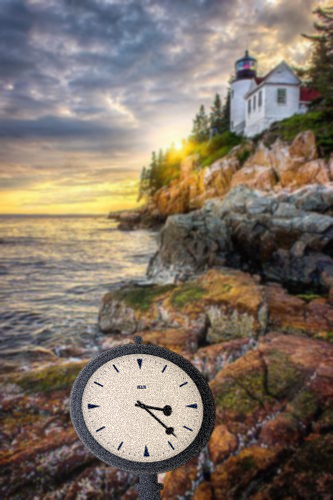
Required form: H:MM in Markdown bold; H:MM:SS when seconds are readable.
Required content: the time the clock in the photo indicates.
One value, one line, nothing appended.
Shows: **3:23**
